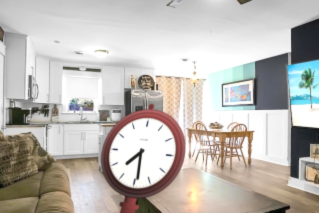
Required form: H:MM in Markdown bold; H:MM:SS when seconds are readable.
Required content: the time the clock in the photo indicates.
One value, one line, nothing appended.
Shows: **7:29**
